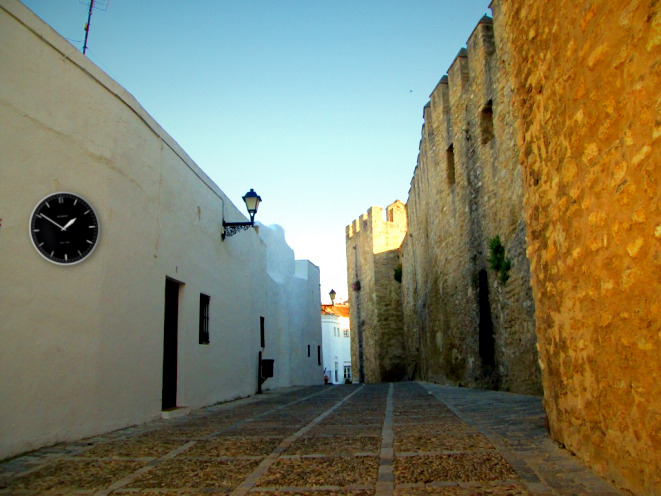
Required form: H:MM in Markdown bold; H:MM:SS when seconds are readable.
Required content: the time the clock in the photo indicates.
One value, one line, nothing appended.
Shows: **1:51**
